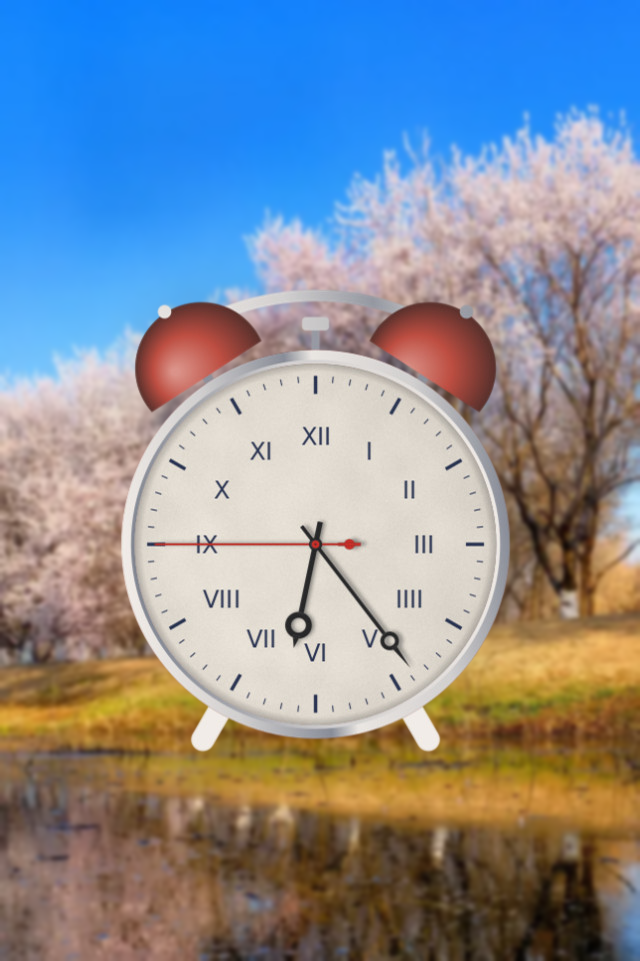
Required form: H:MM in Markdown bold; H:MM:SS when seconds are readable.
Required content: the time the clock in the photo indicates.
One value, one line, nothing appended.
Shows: **6:23:45**
